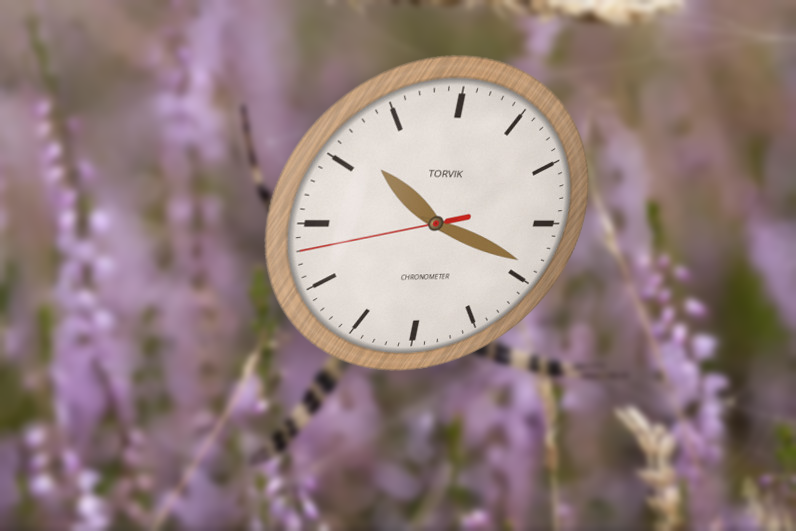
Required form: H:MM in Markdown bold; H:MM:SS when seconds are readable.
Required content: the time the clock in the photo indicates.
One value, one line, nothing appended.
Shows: **10:18:43**
